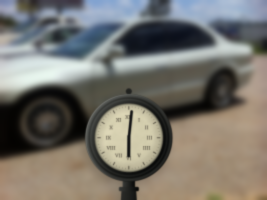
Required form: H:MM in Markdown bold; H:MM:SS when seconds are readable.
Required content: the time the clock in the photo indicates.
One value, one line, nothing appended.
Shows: **6:01**
